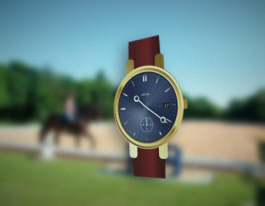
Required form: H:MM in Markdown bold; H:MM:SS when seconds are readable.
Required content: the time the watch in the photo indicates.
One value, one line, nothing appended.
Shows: **10:21**
